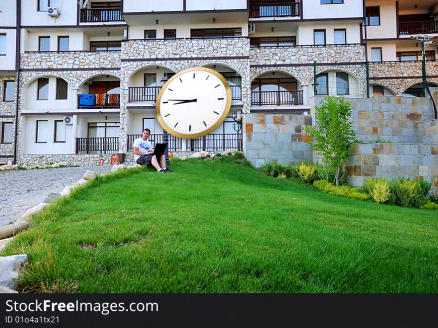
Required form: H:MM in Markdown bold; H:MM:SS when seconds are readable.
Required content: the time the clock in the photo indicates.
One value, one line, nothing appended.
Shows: **8:46**
